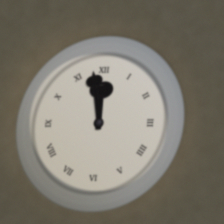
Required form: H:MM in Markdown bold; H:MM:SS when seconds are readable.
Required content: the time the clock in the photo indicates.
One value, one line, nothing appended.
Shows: **11:58**
